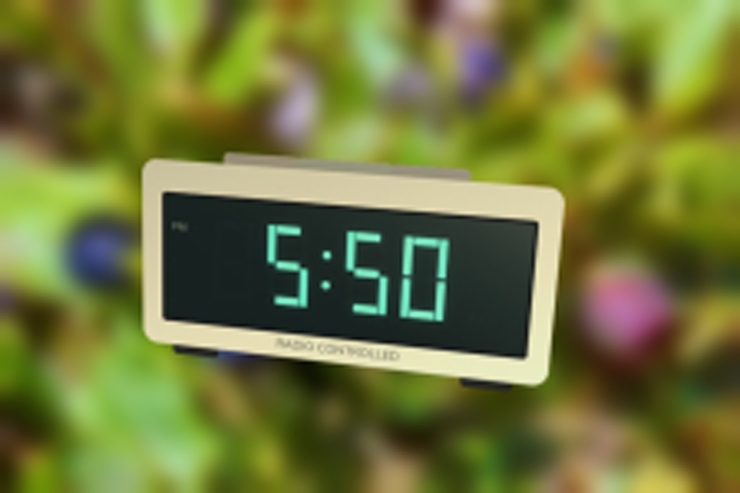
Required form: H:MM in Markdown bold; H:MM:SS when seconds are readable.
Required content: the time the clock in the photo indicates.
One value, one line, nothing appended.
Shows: **5:50**
